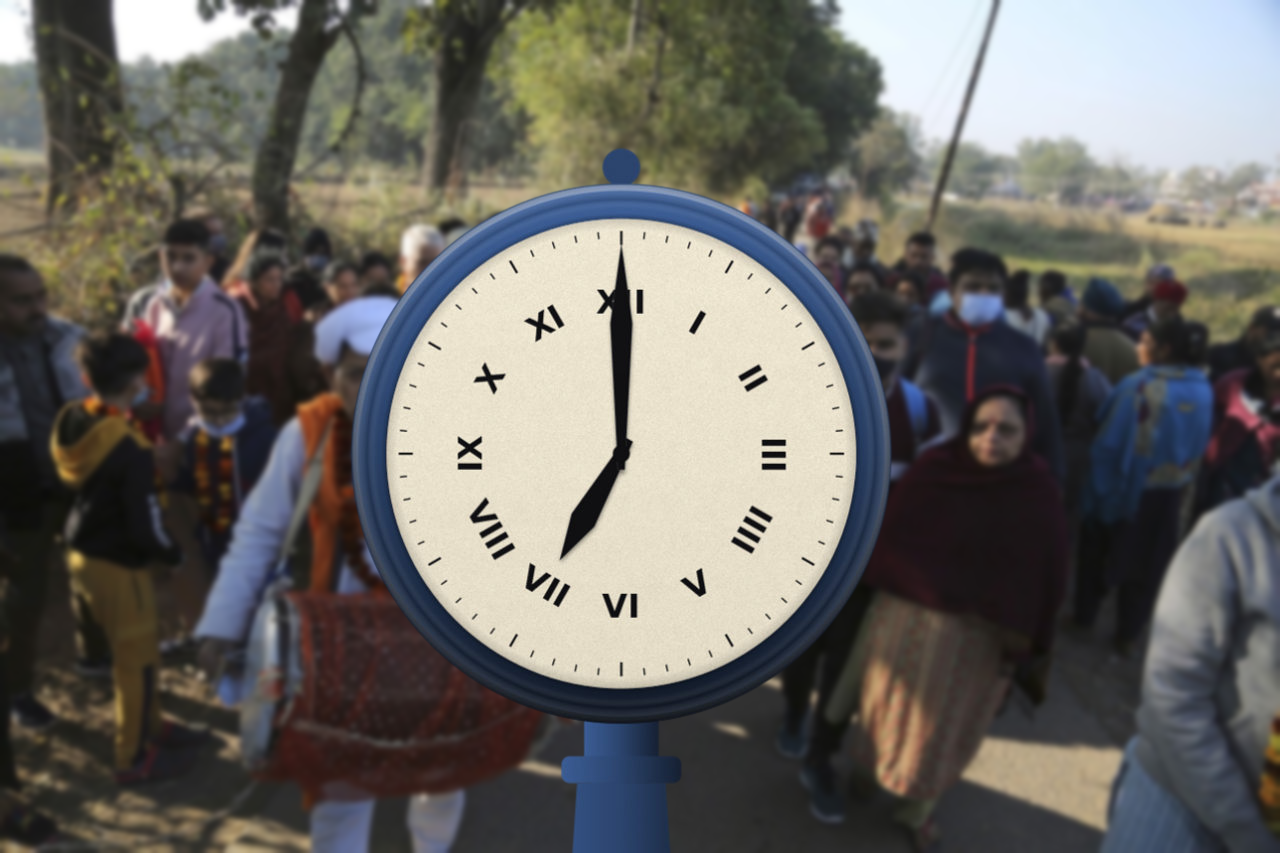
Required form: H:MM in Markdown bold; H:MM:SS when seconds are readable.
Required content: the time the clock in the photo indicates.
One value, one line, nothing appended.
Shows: **7:00**
